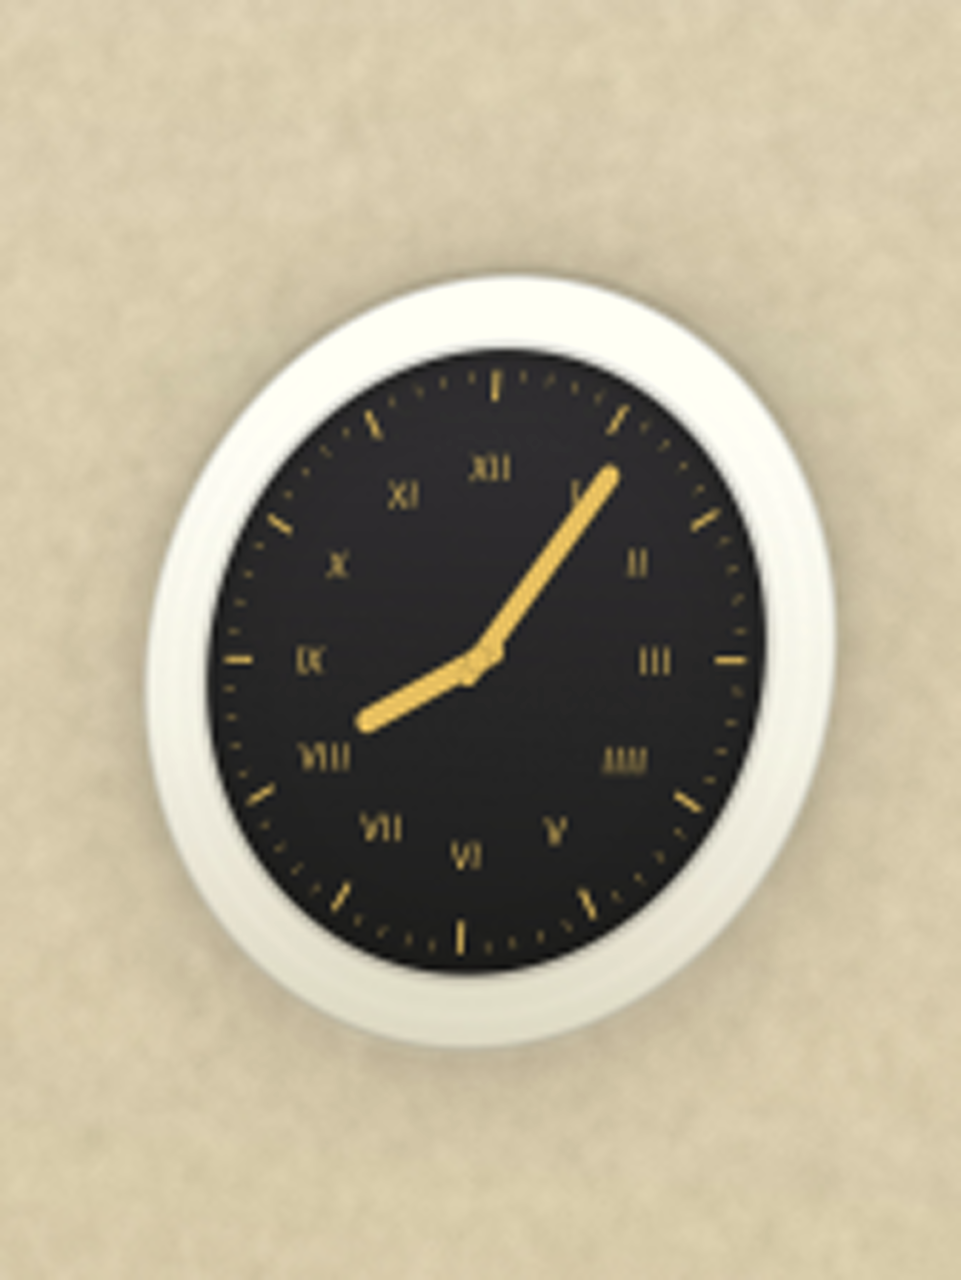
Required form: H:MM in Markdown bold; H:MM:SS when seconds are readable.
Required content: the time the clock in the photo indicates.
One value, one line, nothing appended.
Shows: **8:06**
